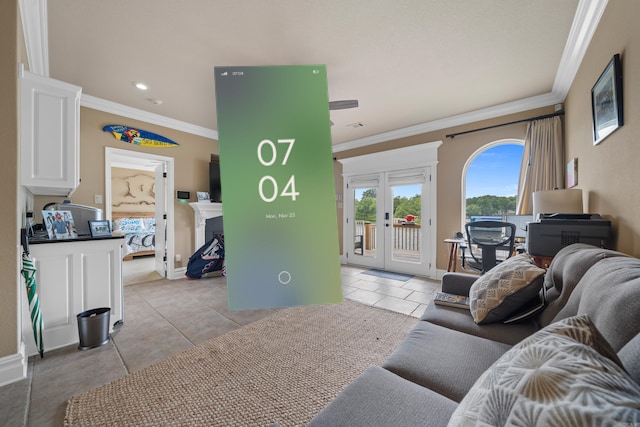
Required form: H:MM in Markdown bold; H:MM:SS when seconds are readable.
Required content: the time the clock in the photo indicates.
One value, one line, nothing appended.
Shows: **7:04**
